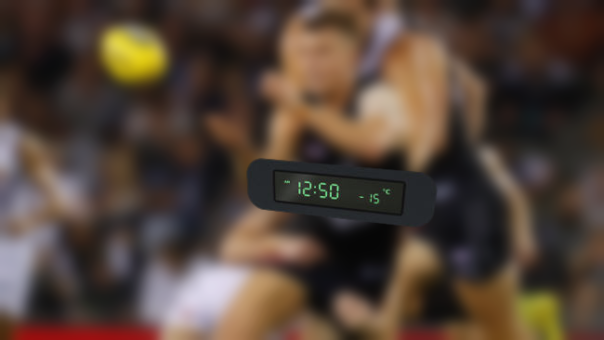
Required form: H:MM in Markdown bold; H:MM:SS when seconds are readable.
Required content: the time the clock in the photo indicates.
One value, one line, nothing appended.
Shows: **12:50**
